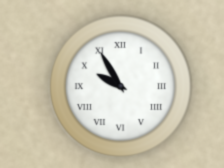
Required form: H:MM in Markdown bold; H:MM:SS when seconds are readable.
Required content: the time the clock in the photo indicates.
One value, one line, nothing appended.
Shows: **9:55**
